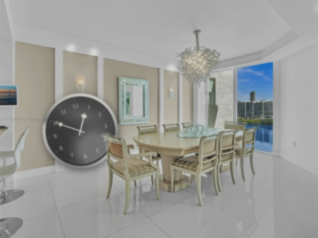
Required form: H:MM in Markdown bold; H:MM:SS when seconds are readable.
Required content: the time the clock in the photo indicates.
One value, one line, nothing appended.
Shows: **12:50**
